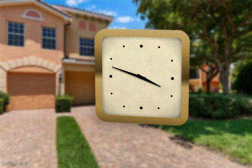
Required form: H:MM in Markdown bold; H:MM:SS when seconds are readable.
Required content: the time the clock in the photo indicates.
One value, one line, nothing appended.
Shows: **3:48**
